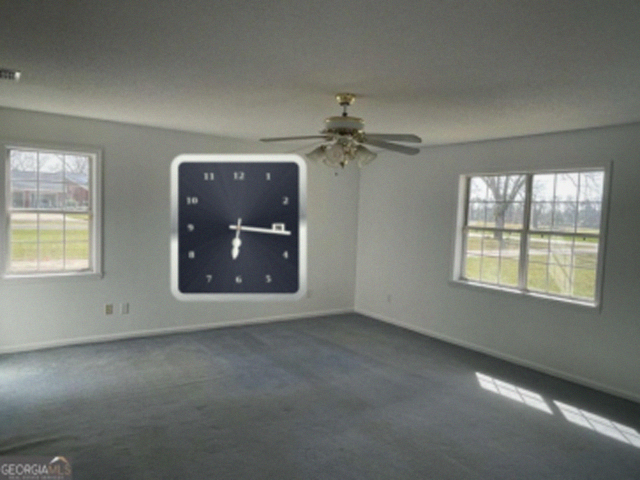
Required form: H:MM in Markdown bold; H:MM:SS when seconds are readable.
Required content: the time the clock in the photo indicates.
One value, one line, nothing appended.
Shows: **6:16**
